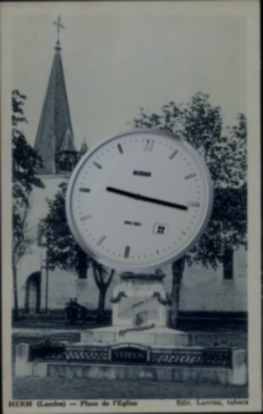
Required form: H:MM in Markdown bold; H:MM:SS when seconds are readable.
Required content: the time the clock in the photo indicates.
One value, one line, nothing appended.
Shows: **9:16**
